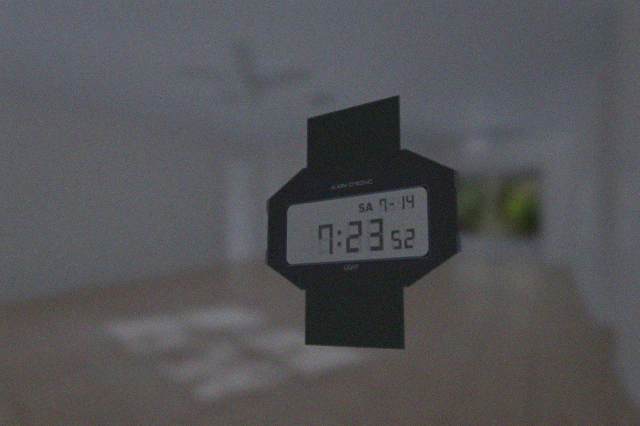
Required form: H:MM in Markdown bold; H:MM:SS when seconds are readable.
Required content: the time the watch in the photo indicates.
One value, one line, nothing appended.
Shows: **7:23:52**
